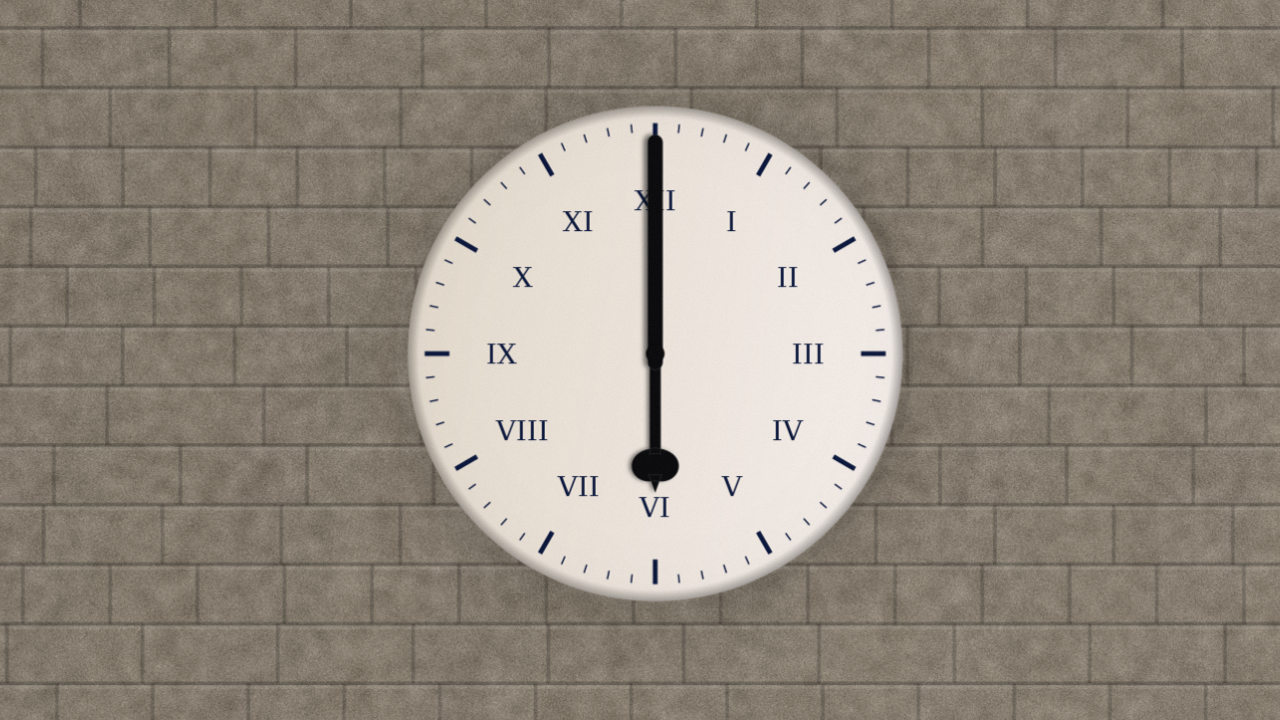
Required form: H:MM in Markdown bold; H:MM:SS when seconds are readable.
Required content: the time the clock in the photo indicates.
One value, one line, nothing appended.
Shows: **6:00**
